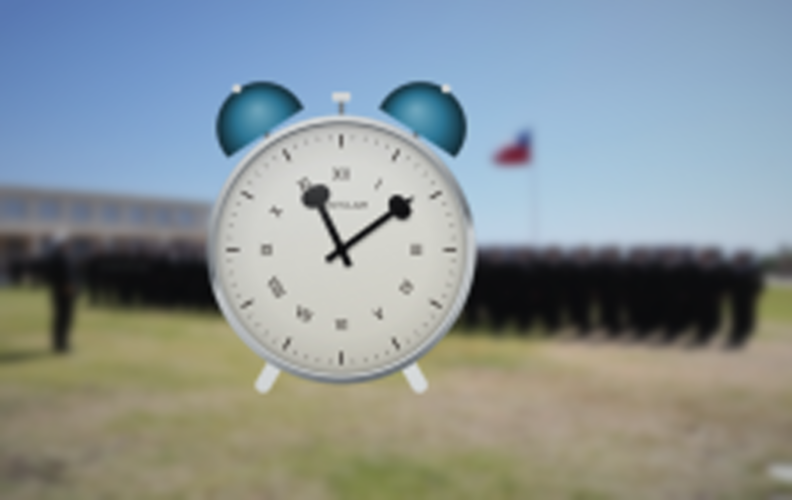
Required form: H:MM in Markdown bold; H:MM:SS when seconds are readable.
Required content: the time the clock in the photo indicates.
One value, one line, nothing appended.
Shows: **11:09**
